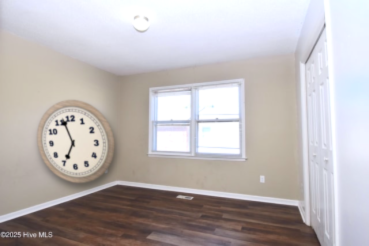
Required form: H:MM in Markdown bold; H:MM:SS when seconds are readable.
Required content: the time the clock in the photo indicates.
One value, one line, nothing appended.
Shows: **6:57**
